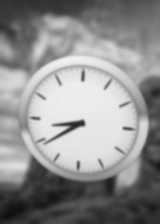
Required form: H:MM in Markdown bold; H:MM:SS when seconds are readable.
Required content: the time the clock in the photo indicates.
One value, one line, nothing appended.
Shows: **8:39**
